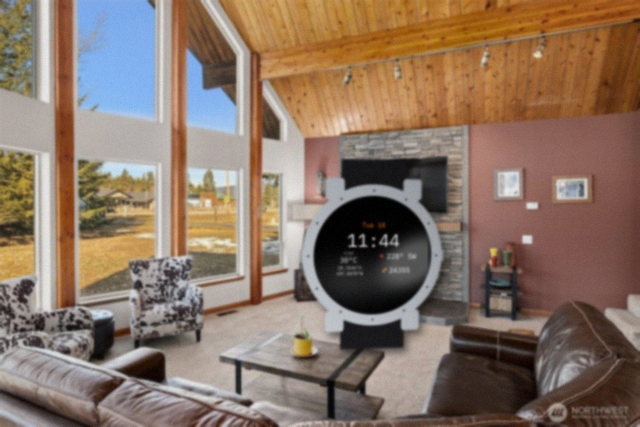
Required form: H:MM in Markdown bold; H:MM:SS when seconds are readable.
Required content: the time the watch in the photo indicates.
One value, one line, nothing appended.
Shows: **11:44**
